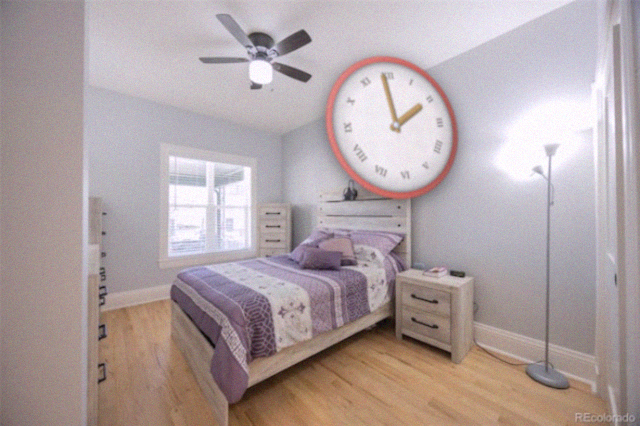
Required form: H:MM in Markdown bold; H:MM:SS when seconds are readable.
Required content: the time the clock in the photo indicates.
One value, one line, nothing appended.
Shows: **1:59**
